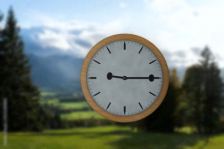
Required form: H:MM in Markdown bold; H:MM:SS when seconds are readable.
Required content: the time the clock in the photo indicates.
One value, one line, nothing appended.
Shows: **9:15**
